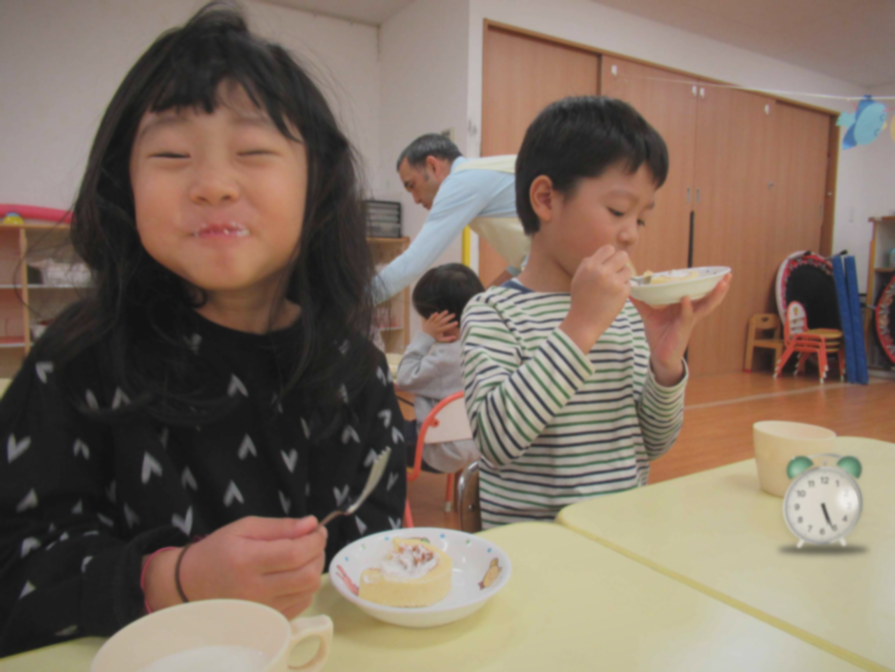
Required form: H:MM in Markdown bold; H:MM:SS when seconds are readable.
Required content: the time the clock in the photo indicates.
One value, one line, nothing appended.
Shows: **5:26**
